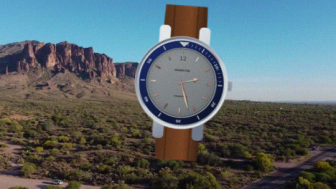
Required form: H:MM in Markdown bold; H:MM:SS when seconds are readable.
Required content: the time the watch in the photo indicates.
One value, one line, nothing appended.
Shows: **2:27**
